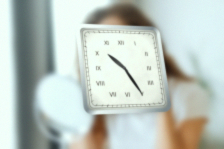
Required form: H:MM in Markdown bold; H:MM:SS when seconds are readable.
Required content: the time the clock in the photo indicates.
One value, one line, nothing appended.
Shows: **10:25**
